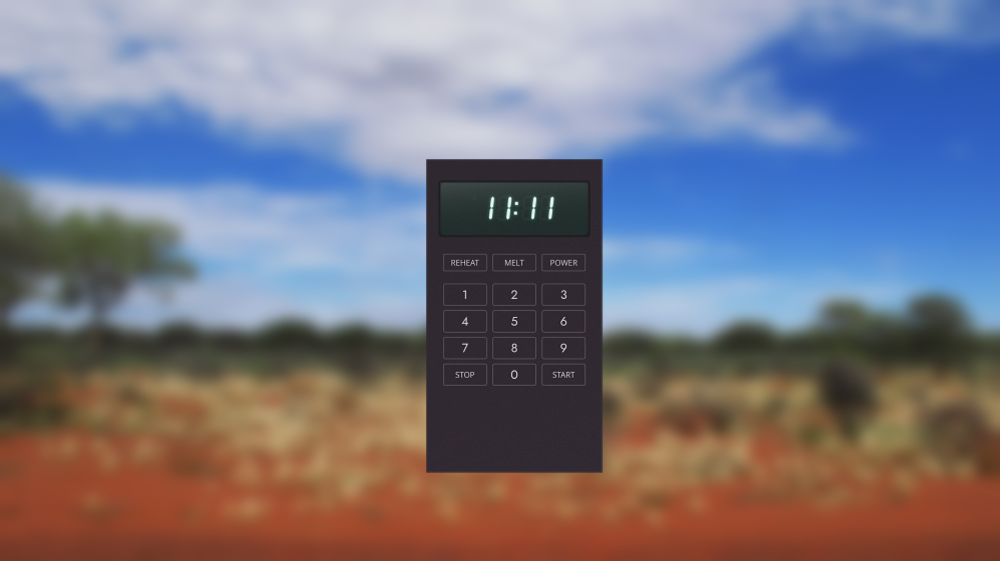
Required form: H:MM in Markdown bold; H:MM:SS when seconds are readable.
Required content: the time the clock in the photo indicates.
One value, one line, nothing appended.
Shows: **11:11**
